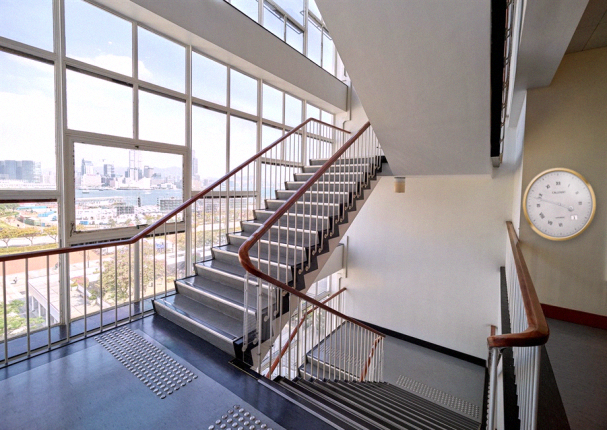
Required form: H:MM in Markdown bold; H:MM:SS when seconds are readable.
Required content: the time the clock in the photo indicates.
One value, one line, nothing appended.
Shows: **3:48**
